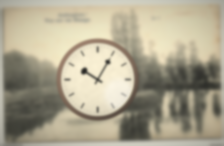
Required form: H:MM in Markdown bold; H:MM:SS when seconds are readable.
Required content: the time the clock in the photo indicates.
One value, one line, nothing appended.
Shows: **10:05**
